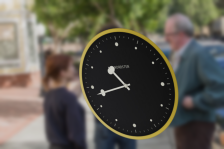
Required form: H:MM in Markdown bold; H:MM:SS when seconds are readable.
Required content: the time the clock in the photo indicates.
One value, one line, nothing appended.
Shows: **10:43**
